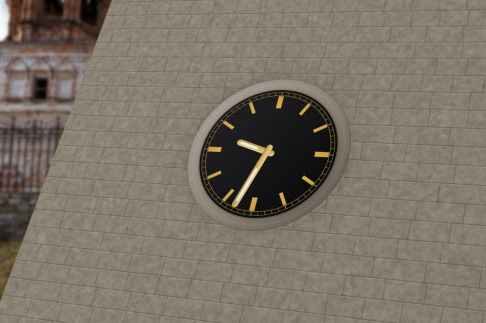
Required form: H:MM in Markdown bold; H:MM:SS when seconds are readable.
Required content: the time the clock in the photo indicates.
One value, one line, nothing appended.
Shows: **9:33**
